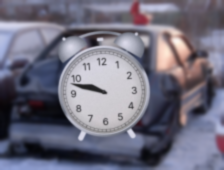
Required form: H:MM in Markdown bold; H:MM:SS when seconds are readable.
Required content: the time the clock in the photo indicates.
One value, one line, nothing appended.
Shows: **9:48**
